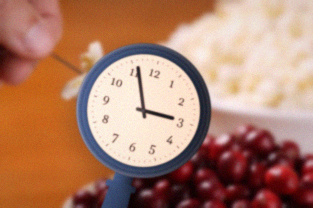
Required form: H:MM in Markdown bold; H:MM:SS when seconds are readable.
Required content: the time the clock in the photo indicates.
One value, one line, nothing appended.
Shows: **2:56**
